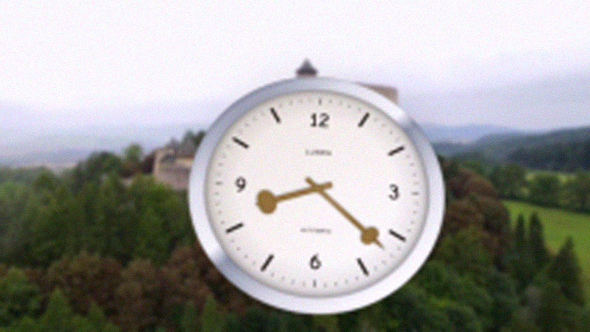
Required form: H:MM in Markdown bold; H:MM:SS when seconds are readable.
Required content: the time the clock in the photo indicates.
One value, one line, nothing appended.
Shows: **8:22**
